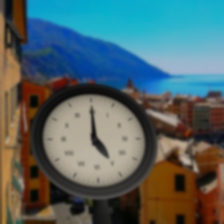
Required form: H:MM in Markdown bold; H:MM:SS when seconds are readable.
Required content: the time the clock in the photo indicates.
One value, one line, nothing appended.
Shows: **5:00**
